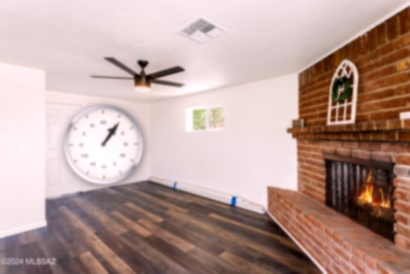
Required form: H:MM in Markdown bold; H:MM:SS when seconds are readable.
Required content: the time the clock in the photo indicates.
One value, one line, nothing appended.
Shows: **1:06**
